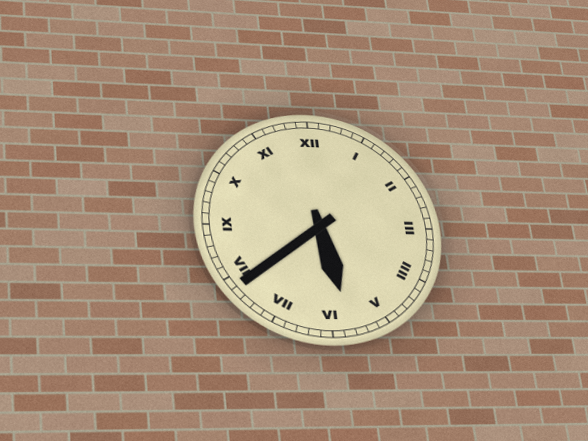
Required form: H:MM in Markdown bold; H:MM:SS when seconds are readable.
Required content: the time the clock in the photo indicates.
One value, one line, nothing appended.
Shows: **5:39**
